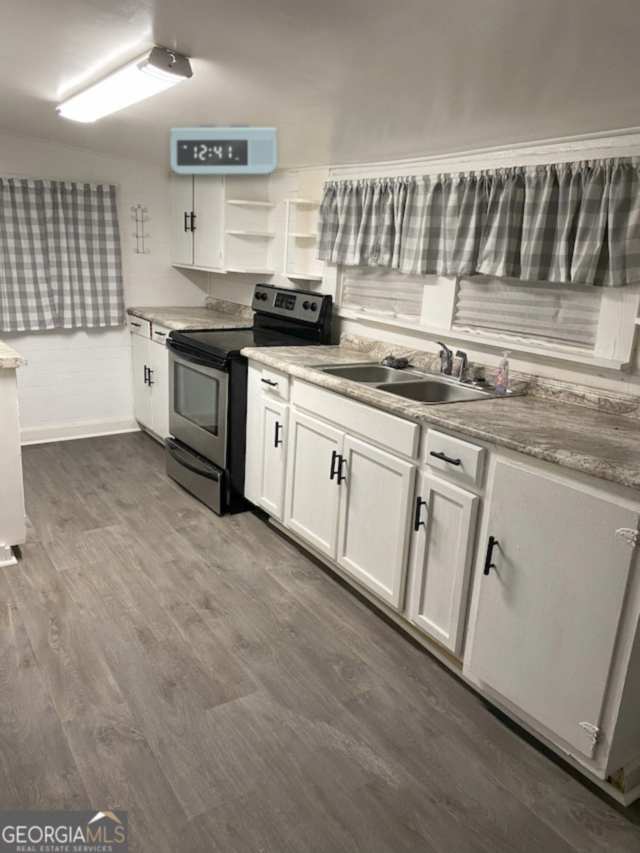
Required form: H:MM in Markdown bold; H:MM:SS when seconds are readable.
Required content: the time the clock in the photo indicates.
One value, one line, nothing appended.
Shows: **12:41**
